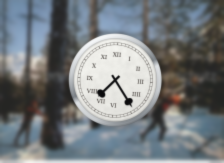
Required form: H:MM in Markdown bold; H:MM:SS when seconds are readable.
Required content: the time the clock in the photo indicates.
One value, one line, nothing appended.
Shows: **7:24**
